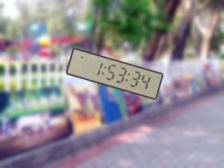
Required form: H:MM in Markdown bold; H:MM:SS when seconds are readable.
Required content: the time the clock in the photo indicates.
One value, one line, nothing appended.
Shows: **1:53:34**
